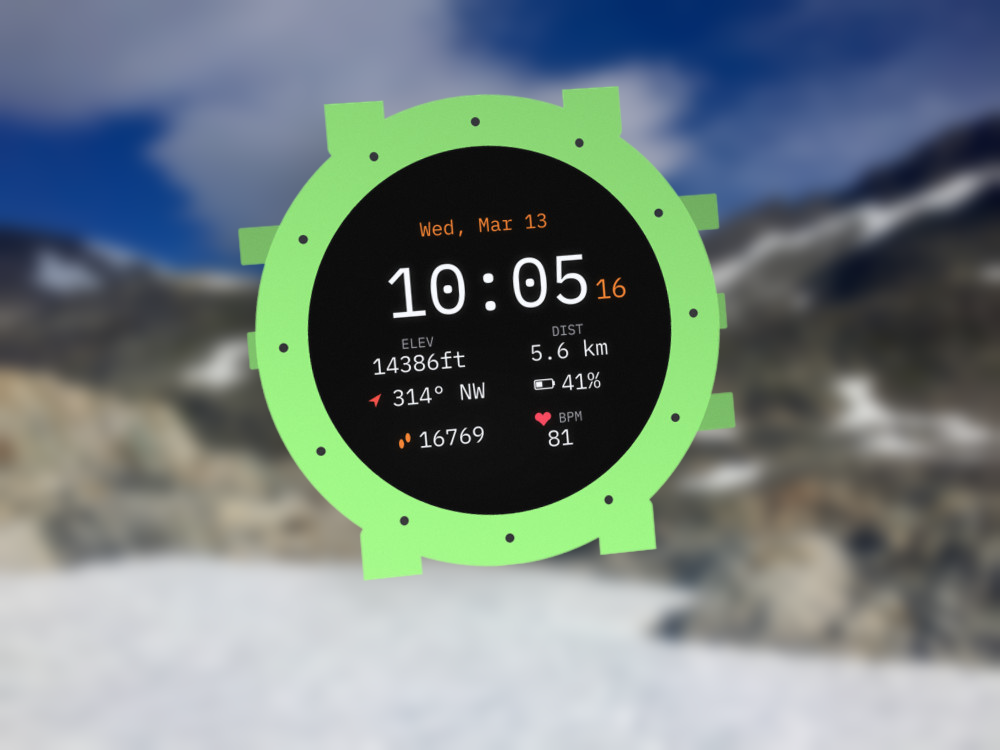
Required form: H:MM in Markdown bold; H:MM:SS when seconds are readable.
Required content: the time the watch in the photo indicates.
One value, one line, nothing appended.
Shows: **10:05:16**
